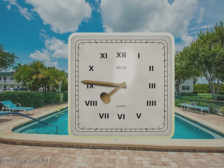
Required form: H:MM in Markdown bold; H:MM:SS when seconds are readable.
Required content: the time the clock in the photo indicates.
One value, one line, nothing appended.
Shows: **7:46**
